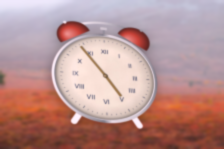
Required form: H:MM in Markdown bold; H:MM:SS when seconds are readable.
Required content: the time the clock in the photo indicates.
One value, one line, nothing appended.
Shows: **4:54**
